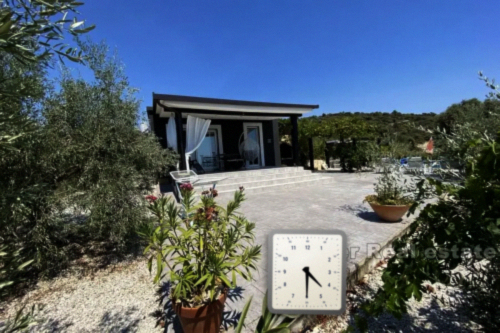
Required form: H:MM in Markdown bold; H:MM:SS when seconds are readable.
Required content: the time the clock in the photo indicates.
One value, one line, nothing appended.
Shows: **4:30**
